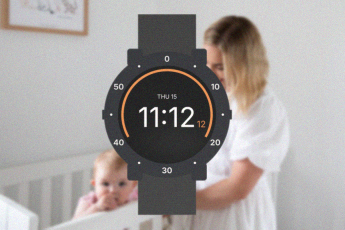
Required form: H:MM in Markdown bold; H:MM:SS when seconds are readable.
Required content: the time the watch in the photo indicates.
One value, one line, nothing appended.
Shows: **11:12:12**
